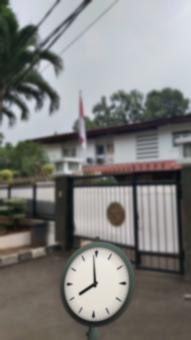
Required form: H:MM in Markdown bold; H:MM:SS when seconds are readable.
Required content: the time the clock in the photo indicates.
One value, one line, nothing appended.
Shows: **7:59**
